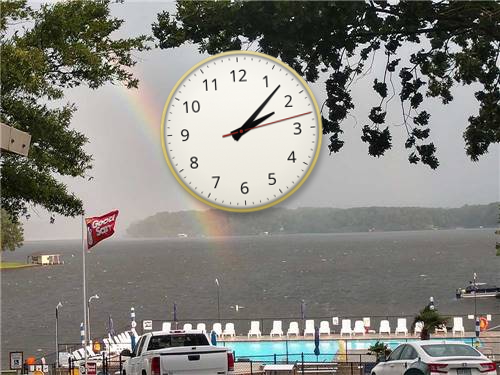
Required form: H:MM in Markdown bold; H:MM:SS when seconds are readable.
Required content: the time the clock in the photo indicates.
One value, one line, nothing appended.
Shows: **2:07:13**
